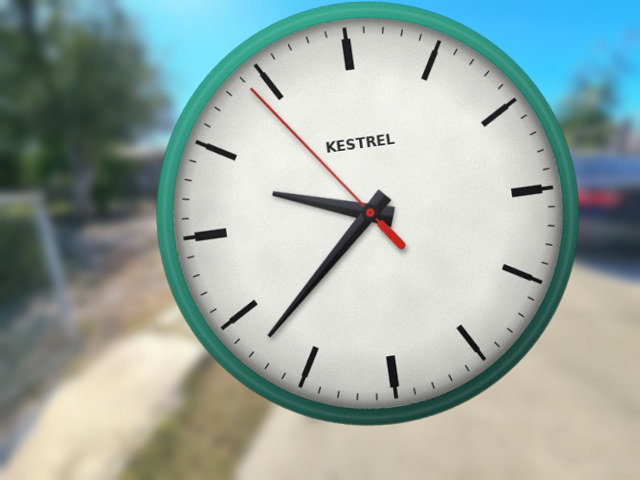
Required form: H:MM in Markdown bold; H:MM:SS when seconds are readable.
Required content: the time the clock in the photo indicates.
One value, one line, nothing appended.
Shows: **9:37:54**
